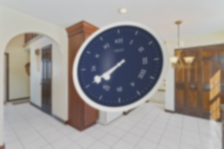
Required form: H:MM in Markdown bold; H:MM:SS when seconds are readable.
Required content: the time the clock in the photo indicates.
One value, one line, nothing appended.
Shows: **7:40**
